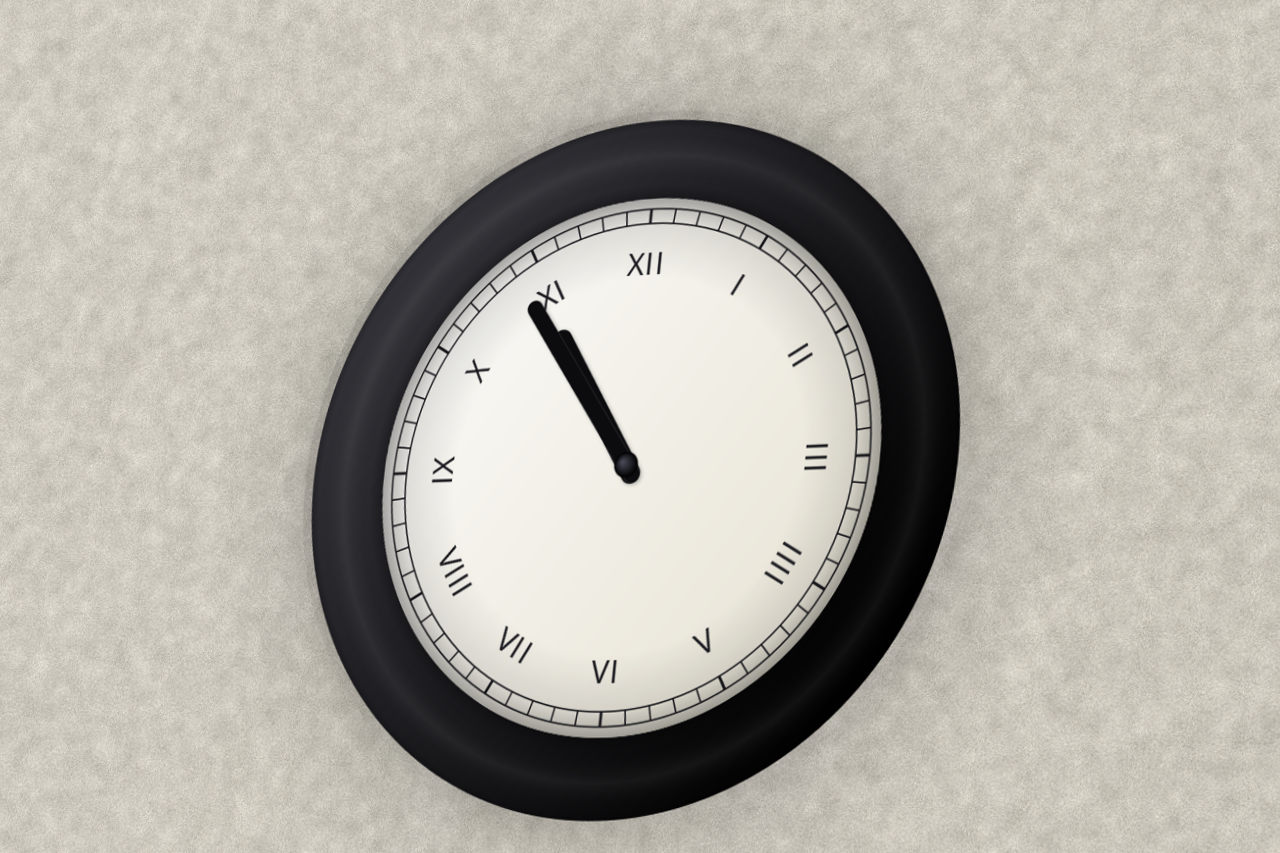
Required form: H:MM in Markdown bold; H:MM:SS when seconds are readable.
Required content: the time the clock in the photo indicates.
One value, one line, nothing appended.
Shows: **10:54**
